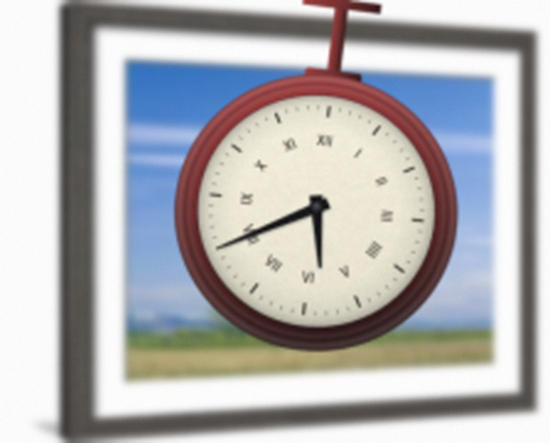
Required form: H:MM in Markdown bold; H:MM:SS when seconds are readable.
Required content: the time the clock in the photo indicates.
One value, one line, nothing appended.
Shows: **5:40**
